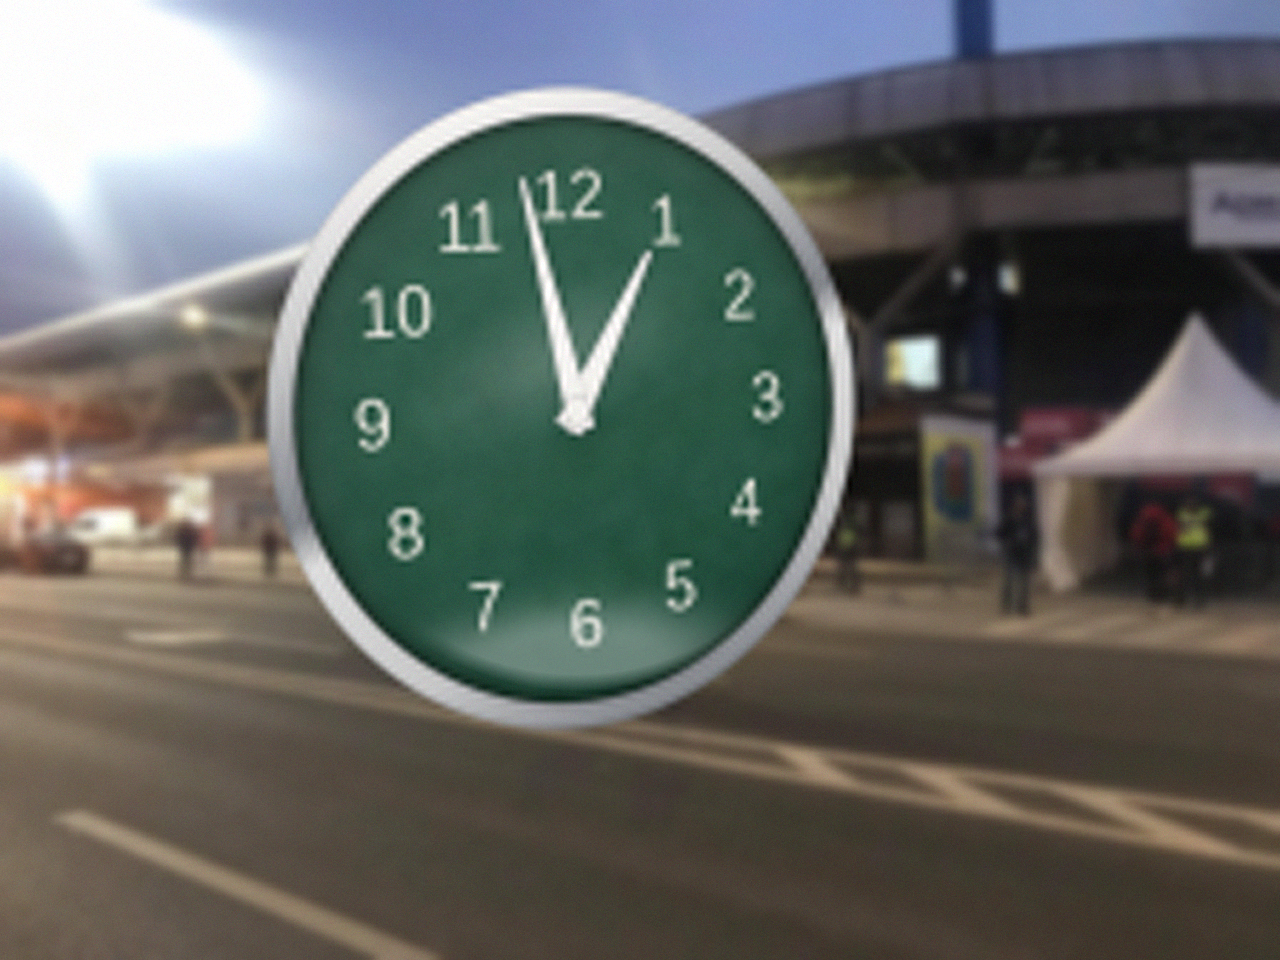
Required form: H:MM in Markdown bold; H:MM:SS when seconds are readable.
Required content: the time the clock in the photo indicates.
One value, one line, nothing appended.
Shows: **12:58**
